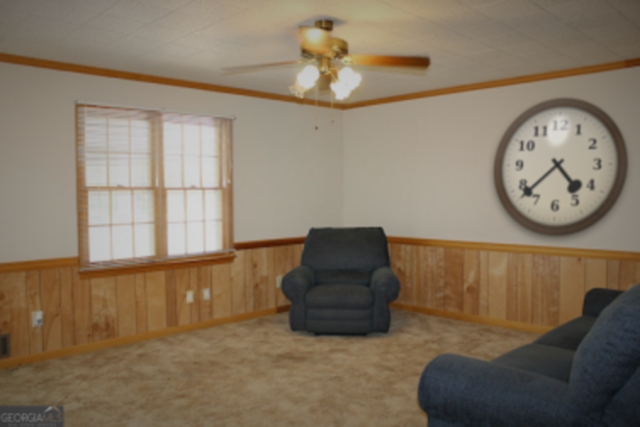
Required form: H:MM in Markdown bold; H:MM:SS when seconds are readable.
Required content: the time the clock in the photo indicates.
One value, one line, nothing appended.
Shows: **4:38**
